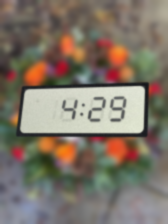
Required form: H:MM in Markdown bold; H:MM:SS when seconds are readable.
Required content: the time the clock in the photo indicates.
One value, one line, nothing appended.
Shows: **4:29**
